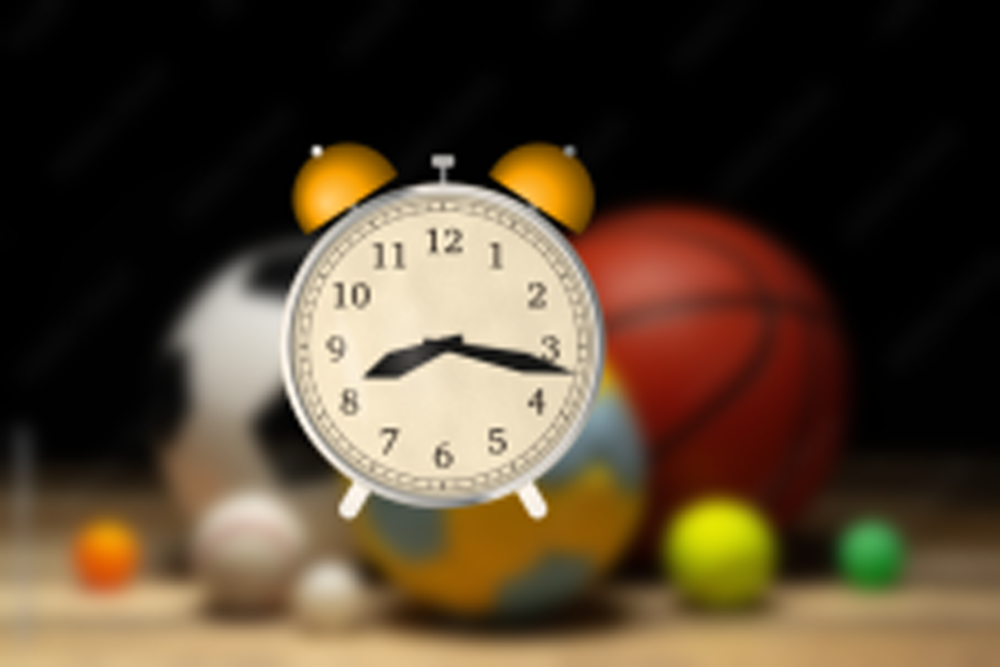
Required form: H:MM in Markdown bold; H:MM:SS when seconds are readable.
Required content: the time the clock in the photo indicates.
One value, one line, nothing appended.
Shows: **8:17**
